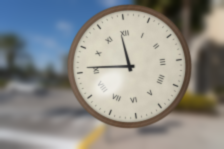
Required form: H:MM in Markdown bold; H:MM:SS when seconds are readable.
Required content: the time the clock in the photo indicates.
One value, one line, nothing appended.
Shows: **11:46**
